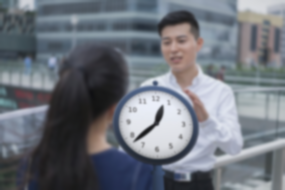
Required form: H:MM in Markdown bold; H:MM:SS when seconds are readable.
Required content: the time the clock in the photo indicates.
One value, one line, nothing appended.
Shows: **12:38**
